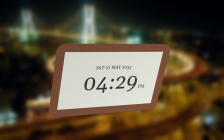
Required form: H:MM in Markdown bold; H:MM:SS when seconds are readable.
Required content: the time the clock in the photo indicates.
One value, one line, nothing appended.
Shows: **4:29**
